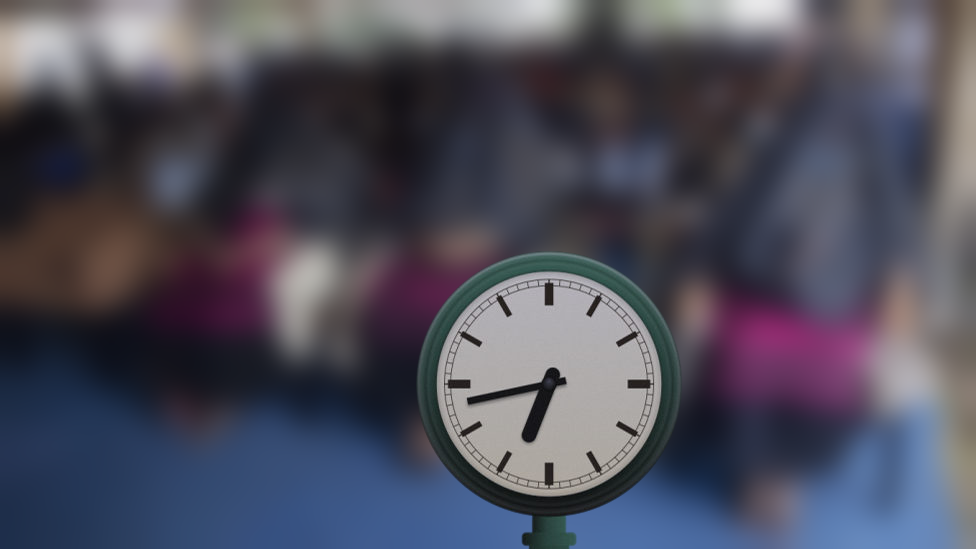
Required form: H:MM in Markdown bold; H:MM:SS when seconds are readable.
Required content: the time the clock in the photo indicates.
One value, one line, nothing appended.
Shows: **6:43**
